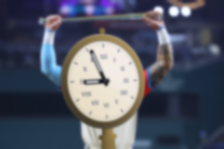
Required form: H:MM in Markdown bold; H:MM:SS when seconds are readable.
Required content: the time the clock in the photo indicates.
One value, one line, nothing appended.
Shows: **8:56**
